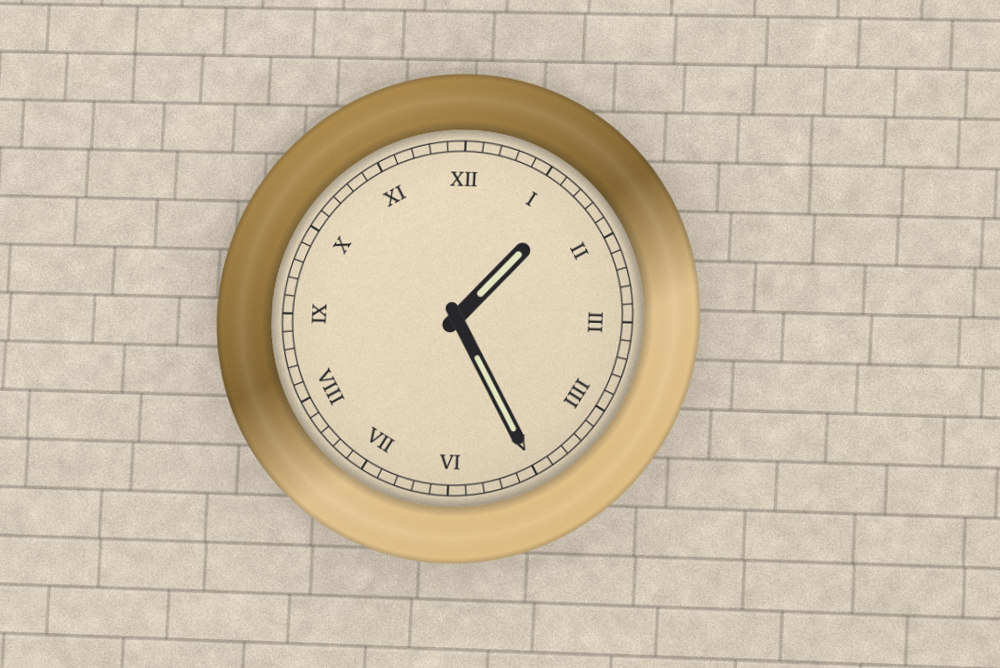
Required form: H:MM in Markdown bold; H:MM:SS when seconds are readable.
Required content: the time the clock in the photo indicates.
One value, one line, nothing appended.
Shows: **1:25**
